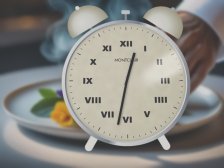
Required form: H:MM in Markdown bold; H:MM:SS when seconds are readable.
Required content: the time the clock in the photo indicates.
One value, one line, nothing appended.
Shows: **12:32**
